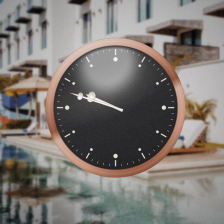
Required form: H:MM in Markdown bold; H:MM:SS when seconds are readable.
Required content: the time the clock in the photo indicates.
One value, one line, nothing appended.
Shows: **9:48**
